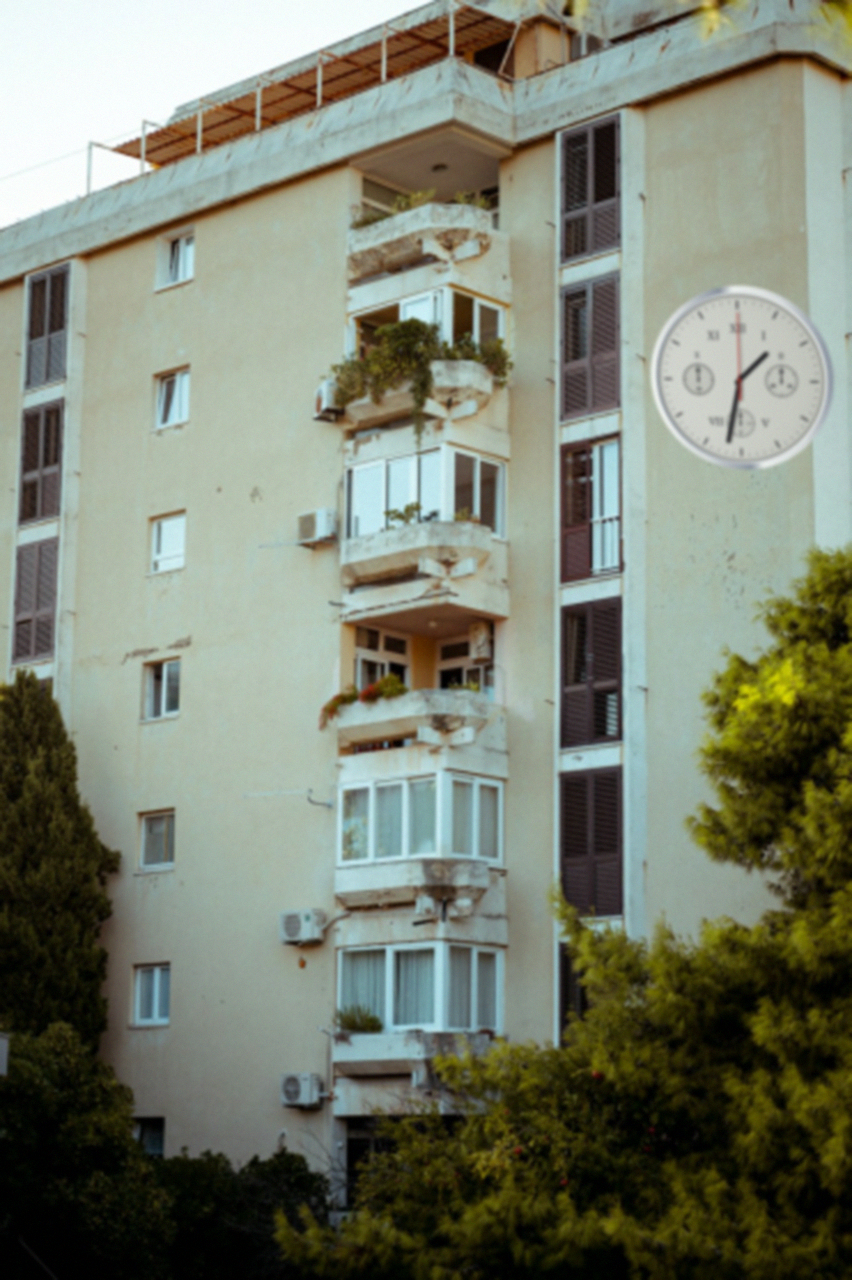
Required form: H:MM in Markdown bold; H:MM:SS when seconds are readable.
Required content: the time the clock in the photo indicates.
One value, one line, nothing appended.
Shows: **1:32**
